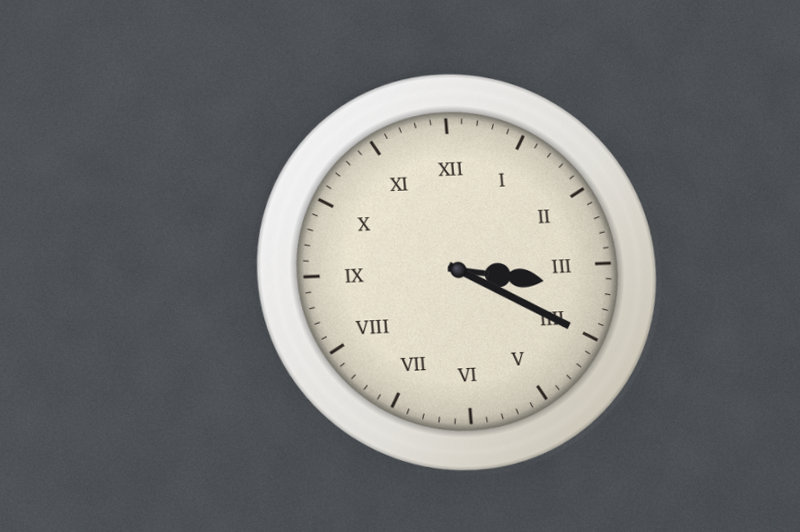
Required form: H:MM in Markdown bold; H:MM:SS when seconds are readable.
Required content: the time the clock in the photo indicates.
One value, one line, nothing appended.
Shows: **3:20**
